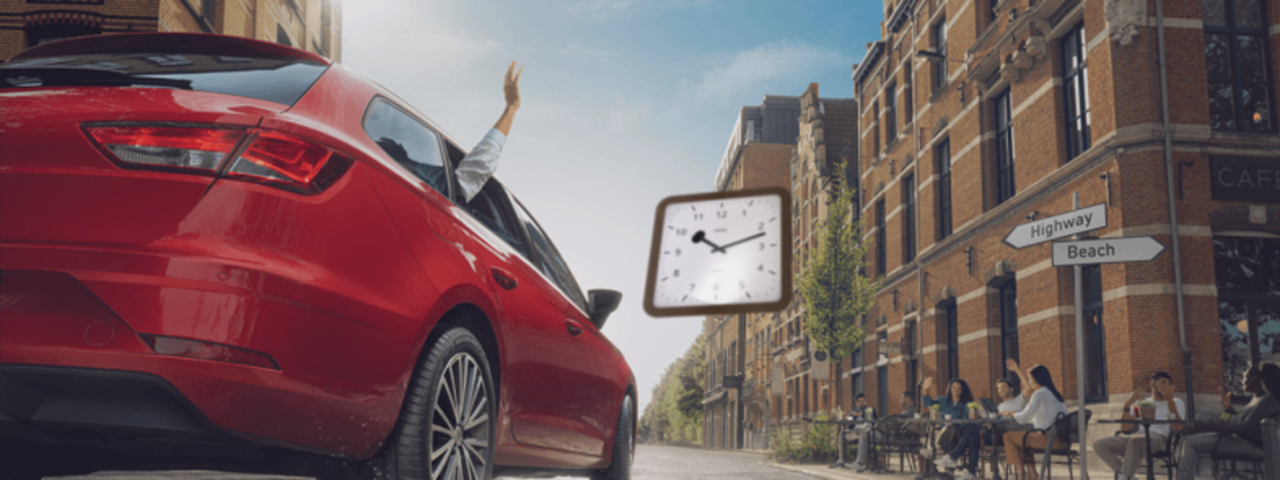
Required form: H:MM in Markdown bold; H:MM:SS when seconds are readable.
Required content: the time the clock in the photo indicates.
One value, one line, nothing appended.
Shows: **10:12**
